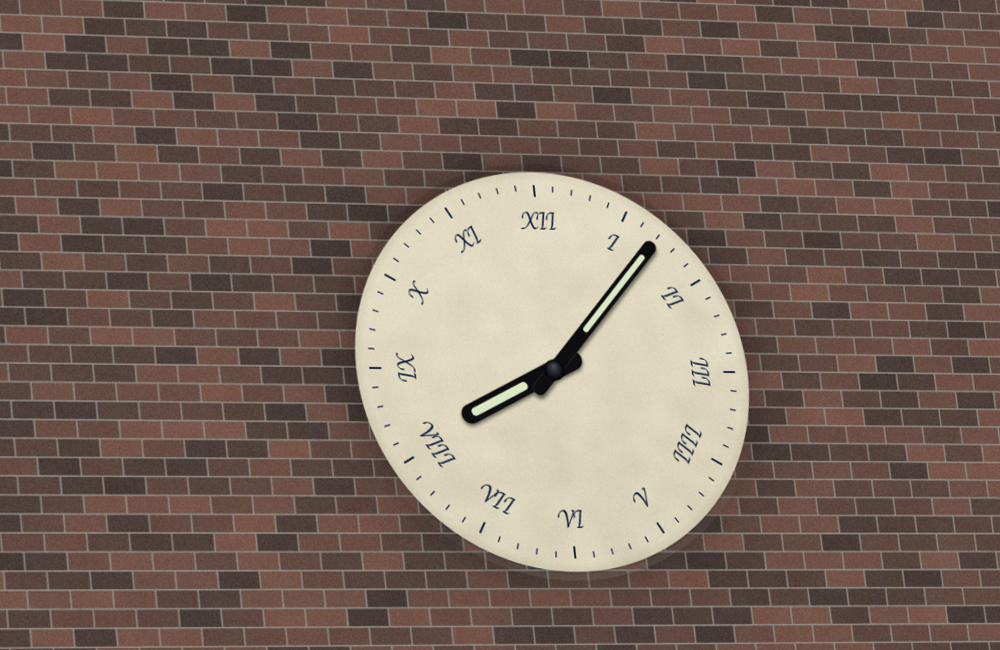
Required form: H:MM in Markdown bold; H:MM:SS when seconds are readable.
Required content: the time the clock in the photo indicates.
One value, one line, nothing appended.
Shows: **8:07**
